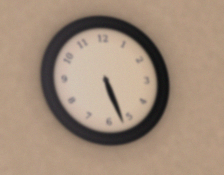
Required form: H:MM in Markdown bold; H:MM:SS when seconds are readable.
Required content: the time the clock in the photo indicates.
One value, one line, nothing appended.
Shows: **5:27**
